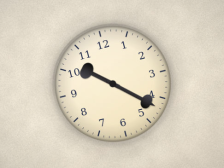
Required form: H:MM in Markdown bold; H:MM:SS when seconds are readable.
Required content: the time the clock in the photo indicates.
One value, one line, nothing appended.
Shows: **10:22**
